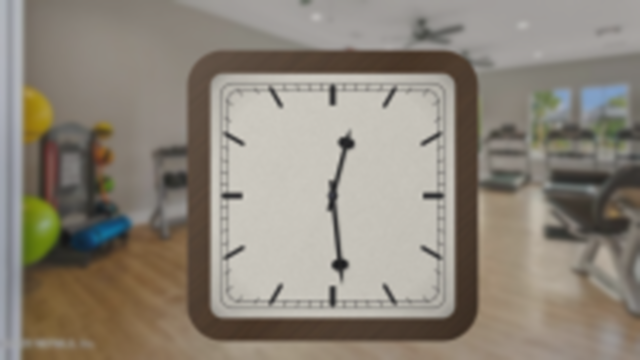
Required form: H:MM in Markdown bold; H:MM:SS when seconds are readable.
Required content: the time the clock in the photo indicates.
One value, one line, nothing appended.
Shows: **12:29**
